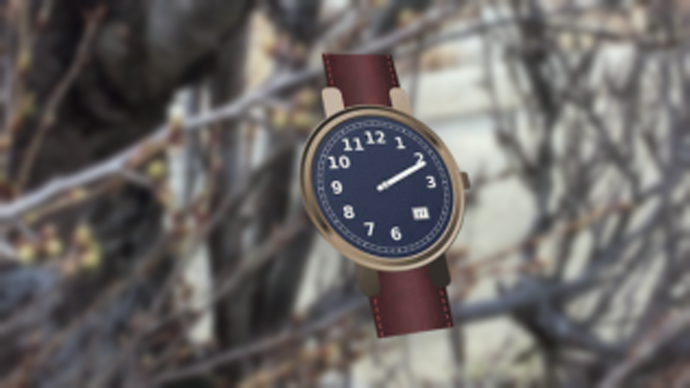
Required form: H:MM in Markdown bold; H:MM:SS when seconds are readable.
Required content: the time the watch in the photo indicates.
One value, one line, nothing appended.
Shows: **2:11**
